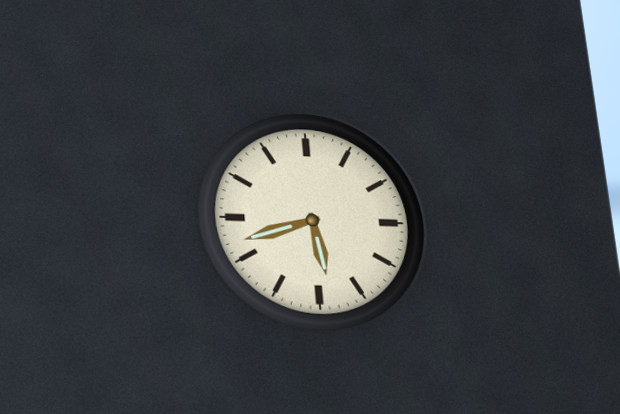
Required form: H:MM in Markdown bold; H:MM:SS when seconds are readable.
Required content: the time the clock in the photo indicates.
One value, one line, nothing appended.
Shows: **5:42**
